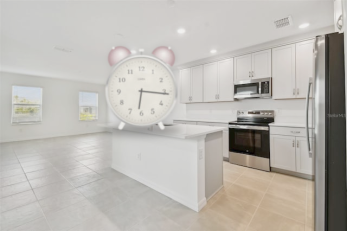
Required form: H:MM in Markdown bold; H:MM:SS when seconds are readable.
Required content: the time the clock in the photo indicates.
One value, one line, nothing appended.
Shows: **6:16**
